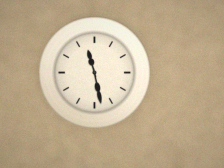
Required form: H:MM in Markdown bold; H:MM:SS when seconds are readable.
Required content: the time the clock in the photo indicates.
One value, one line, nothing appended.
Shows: **11:28**
